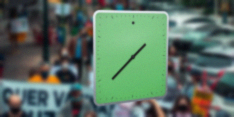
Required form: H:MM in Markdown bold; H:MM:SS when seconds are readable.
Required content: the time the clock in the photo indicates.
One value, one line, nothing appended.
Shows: **1:38**
